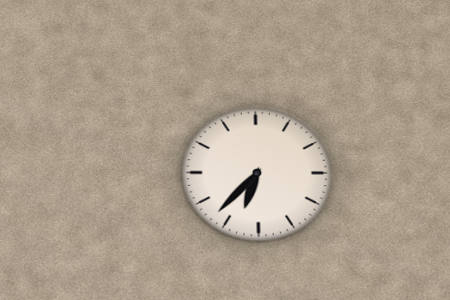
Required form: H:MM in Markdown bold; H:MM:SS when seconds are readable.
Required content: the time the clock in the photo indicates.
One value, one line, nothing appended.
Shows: **6:37**
